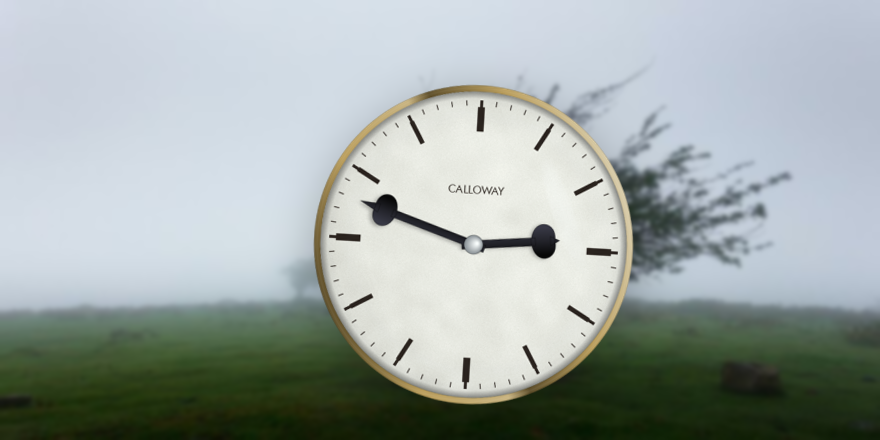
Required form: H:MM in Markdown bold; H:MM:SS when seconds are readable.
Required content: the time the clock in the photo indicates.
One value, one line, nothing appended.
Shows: **2:48**
